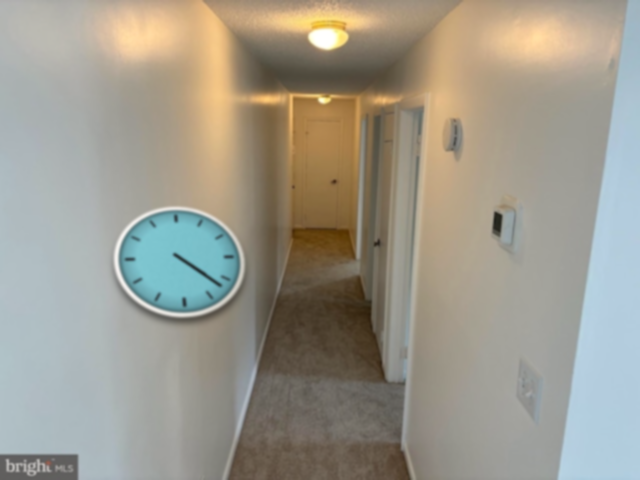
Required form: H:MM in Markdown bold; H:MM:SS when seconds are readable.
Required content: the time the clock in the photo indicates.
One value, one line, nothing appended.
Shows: **4:22**
